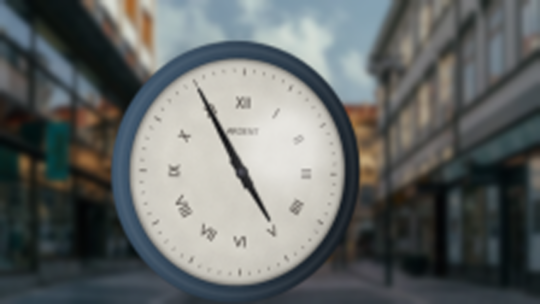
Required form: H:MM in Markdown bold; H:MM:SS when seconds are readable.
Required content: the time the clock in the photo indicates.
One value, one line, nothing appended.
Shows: **4:55**
